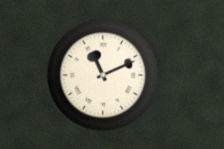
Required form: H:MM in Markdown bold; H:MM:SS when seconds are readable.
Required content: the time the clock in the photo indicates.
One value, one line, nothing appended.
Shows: **11:11**
